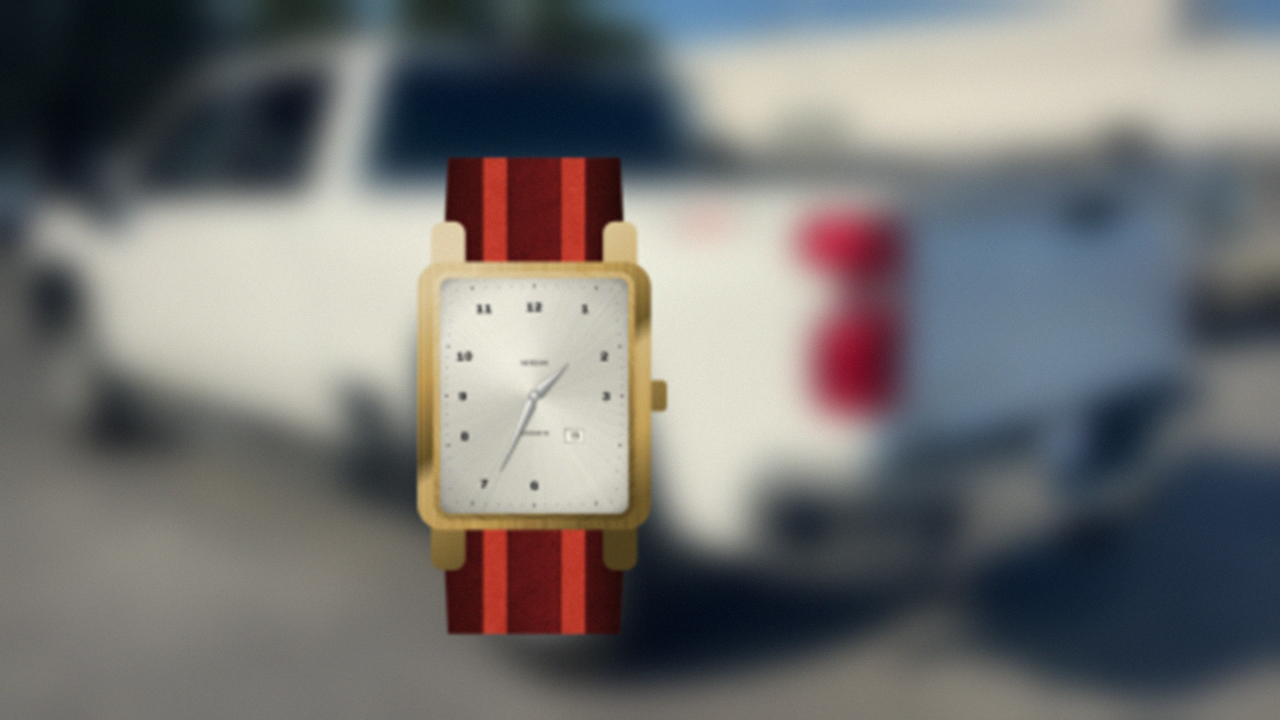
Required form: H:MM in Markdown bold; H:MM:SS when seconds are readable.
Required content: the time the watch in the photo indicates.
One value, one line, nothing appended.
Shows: **1:34**
